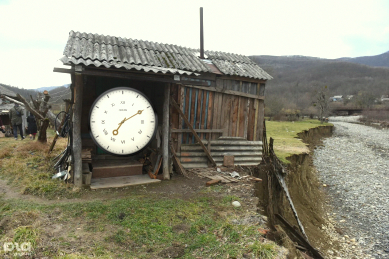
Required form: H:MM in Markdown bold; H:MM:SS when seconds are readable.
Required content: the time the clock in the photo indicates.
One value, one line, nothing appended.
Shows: **7:10**
